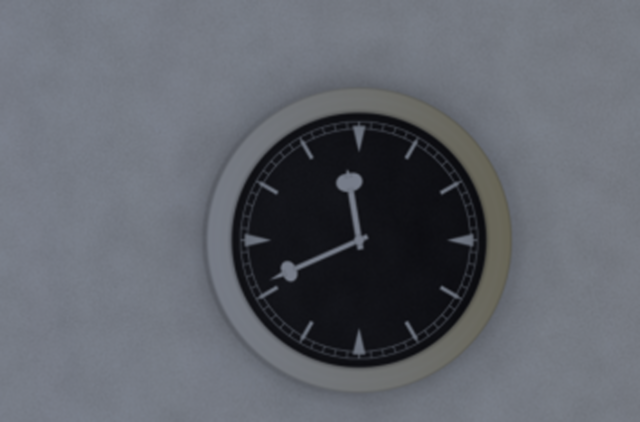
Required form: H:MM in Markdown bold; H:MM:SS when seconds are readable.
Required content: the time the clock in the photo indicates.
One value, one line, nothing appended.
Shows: **11:41**
